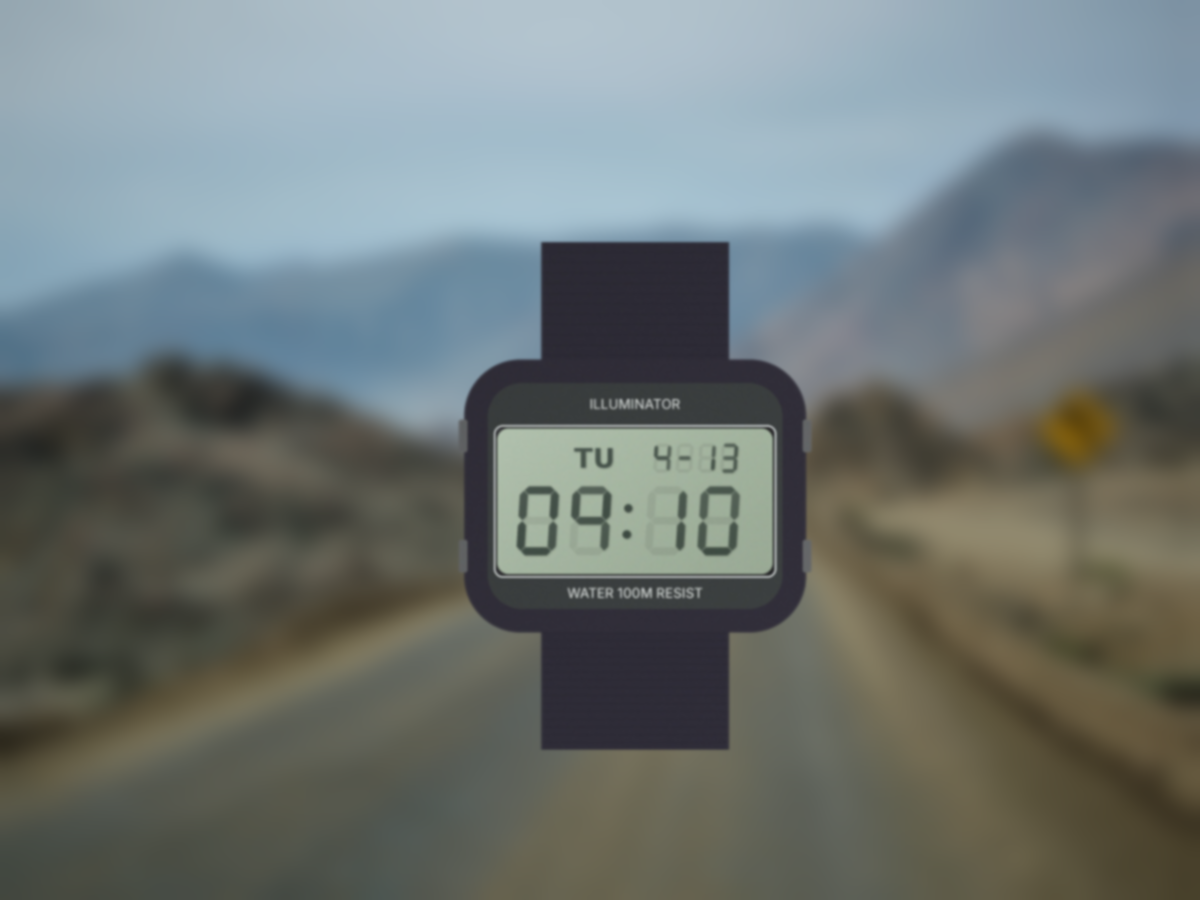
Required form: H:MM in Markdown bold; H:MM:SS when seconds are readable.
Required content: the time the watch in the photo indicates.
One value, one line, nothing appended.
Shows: **9:10**
